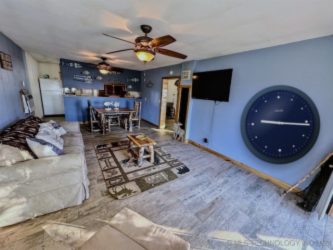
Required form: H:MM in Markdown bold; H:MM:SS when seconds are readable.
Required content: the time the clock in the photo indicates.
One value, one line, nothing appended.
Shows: **9:16**
